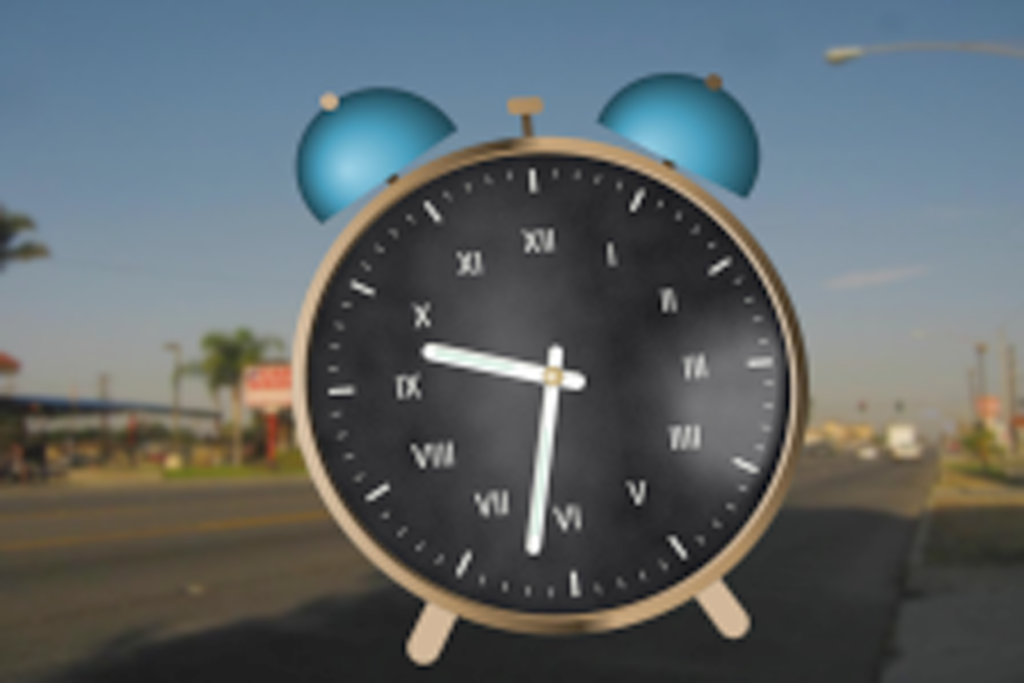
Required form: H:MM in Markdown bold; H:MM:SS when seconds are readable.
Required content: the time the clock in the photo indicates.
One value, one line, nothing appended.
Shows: **9:32**
